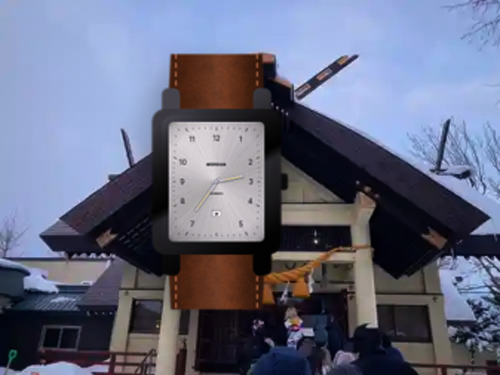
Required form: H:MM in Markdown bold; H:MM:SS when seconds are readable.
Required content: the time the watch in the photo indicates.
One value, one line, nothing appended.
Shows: **2:36**
